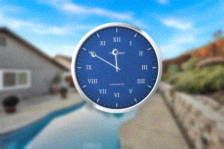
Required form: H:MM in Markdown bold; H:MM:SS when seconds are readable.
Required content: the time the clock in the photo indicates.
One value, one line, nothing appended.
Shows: **11:50**
